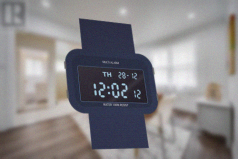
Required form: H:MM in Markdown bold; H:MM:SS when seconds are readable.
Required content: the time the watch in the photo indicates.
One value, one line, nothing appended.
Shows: **12:02:12**
